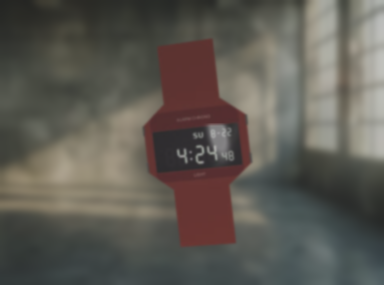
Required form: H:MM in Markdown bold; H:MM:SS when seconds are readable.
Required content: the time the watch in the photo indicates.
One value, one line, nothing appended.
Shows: **4:24**
